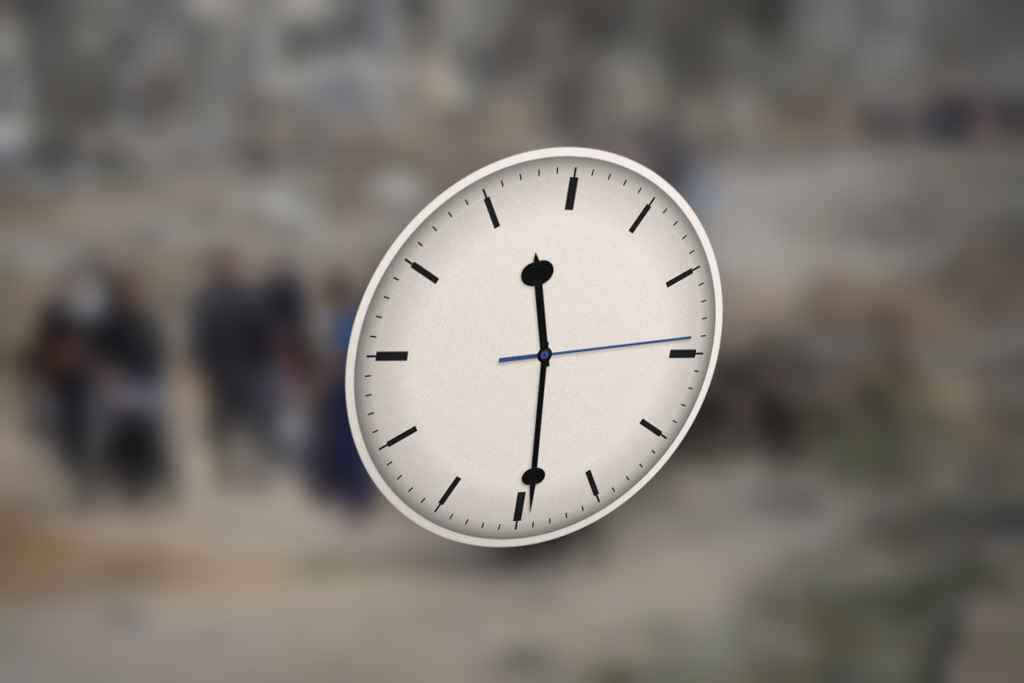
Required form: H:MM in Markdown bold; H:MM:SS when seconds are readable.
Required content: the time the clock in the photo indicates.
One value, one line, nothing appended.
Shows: **11:29:14**
